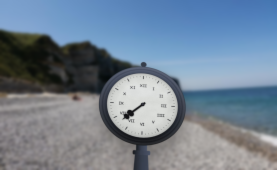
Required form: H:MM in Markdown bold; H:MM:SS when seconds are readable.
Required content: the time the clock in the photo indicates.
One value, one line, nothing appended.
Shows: **7:38**
